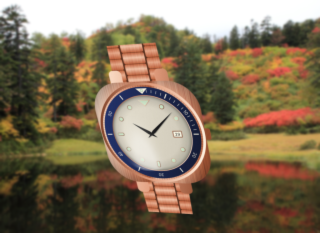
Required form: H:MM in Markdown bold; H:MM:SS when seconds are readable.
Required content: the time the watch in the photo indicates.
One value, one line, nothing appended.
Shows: **10:08**
